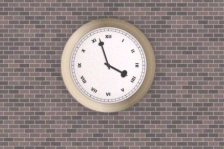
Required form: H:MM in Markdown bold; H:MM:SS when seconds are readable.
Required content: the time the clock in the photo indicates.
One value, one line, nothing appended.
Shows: **3:57**
